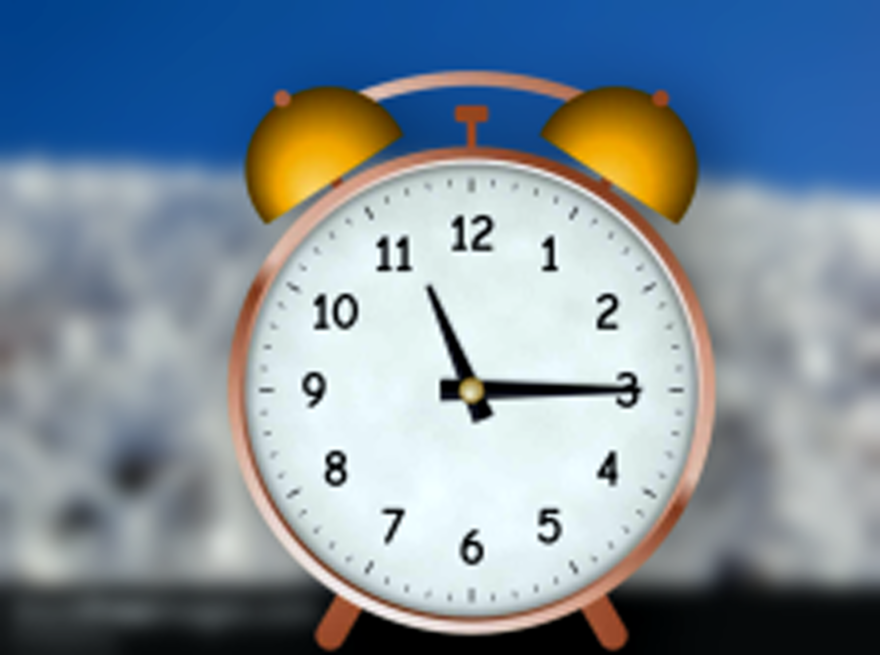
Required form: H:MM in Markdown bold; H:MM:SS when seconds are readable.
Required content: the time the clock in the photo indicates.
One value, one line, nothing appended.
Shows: **11:15**
